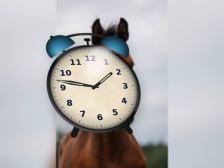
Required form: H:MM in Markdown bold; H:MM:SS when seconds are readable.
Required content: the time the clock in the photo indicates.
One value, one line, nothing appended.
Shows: **1:47**
